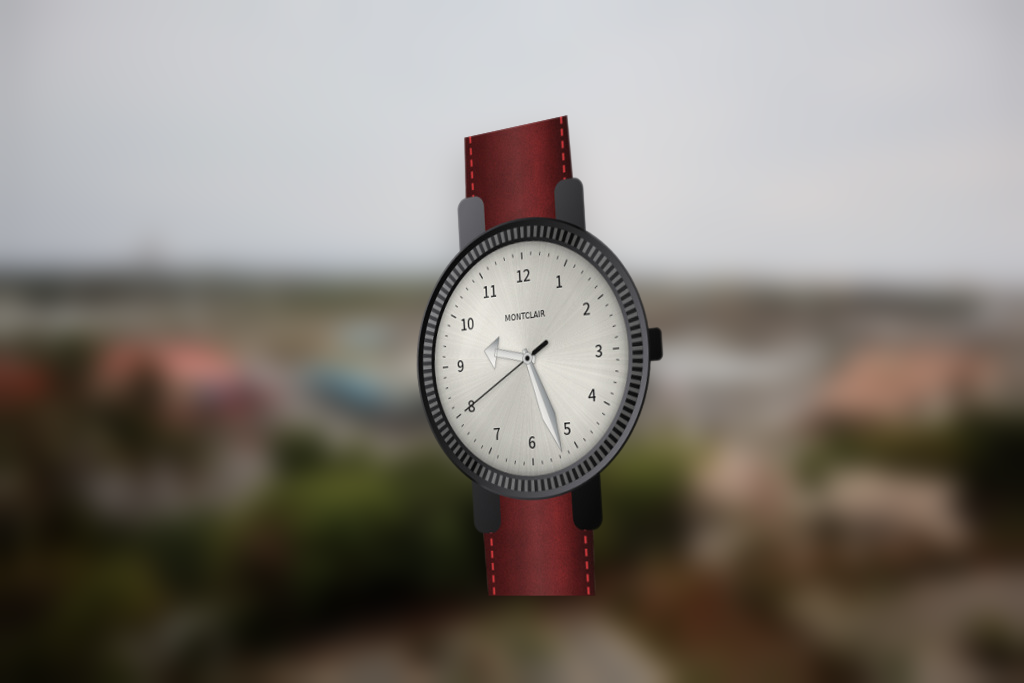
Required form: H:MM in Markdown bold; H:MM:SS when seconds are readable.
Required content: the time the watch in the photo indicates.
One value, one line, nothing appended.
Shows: **9:26:40**
